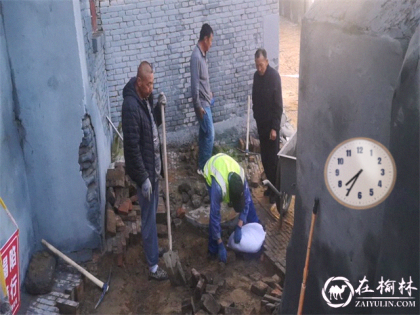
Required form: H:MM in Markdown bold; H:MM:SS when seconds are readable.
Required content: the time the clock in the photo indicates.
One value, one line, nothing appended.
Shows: **7:35**
